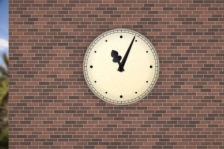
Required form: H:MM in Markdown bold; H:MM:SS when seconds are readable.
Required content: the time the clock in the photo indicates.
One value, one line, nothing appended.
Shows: **11:04**
